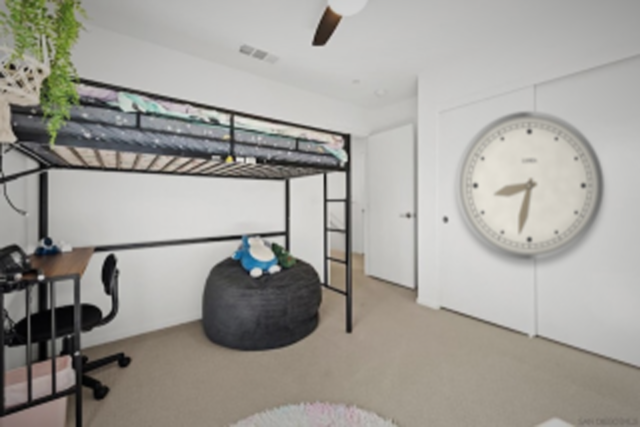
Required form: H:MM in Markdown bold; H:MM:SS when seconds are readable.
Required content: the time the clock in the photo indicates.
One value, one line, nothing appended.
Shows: **8:32**
